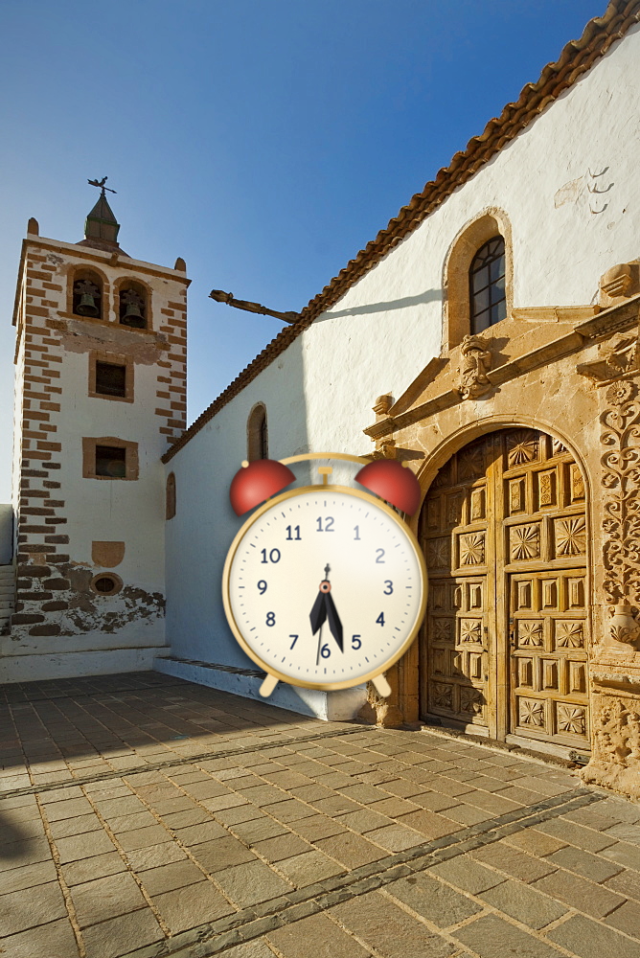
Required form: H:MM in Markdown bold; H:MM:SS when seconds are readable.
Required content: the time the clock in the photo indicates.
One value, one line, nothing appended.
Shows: **6:27:31**
